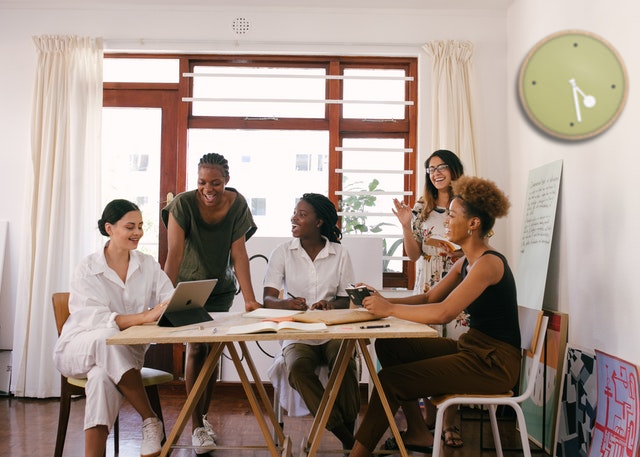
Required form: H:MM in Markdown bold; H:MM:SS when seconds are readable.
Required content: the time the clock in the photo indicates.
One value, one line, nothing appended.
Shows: **4:28**
